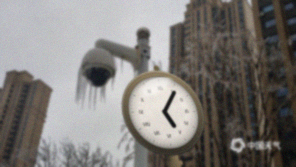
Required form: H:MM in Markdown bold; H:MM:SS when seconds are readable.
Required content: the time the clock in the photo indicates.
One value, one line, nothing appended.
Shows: **5:06**
